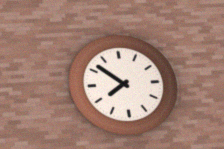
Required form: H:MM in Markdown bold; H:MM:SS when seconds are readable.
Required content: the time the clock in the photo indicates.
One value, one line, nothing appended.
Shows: **7:52**
